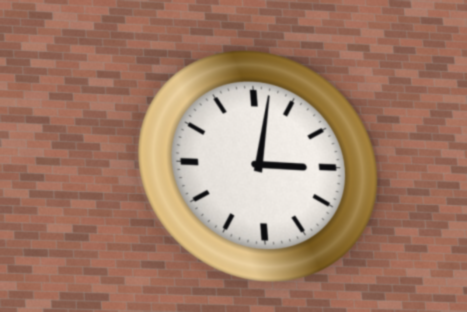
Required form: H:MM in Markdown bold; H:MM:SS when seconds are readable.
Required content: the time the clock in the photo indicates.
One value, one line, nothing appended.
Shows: **3:02**
